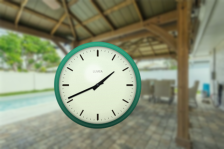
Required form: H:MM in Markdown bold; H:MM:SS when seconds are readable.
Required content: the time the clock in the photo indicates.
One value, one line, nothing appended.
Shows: **1:41**
